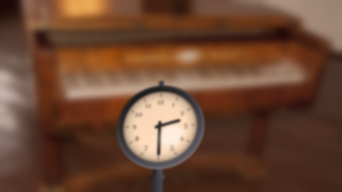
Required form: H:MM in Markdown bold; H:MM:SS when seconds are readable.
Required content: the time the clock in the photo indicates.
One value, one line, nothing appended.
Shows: **2:30**
